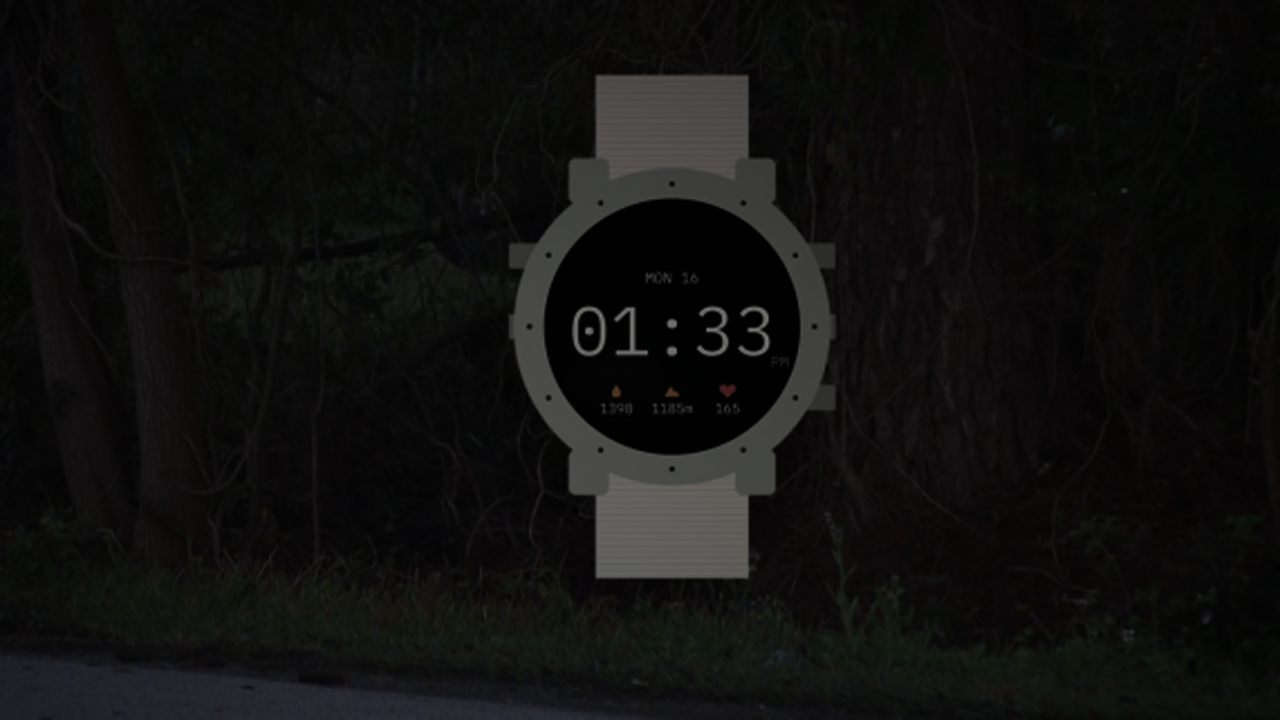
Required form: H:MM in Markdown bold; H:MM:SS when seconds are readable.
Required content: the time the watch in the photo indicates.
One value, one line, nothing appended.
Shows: **1:33**
